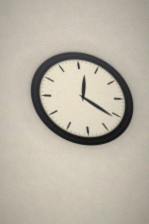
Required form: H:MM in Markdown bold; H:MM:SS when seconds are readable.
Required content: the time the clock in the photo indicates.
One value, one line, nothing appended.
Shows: **12:21**
